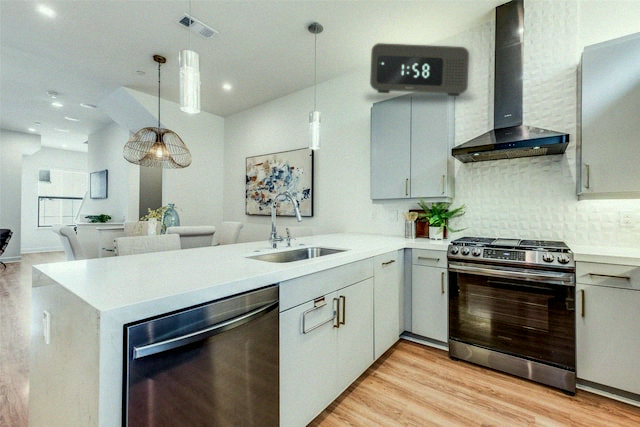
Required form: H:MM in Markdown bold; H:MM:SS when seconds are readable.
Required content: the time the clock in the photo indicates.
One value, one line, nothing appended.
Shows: **1:58**
